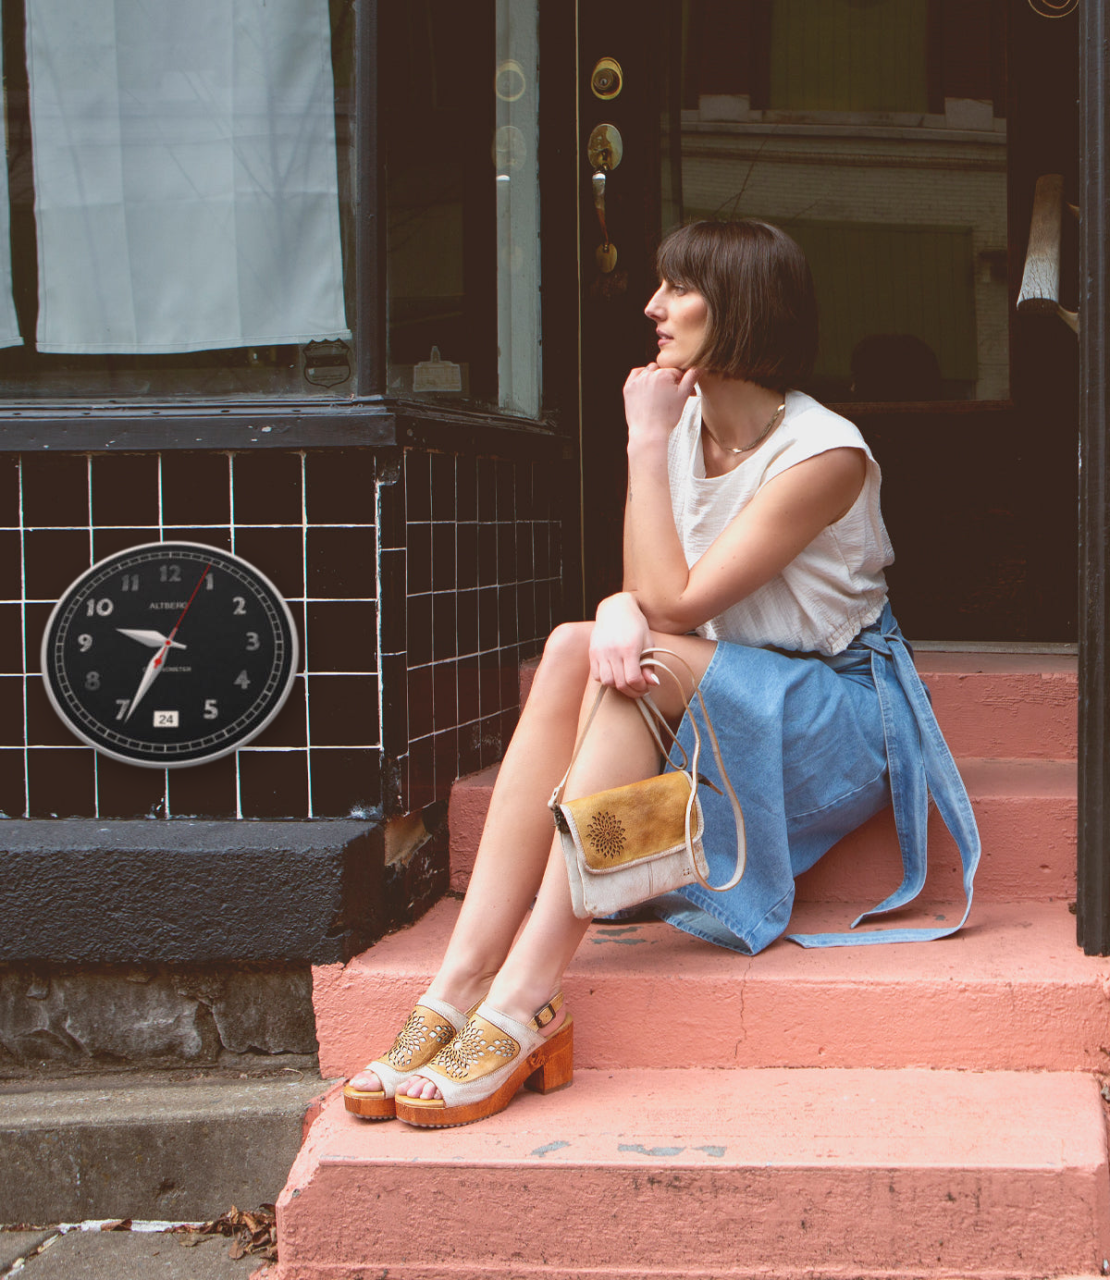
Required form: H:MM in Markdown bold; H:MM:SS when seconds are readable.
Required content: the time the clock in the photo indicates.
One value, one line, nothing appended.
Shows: **9:34:04**
